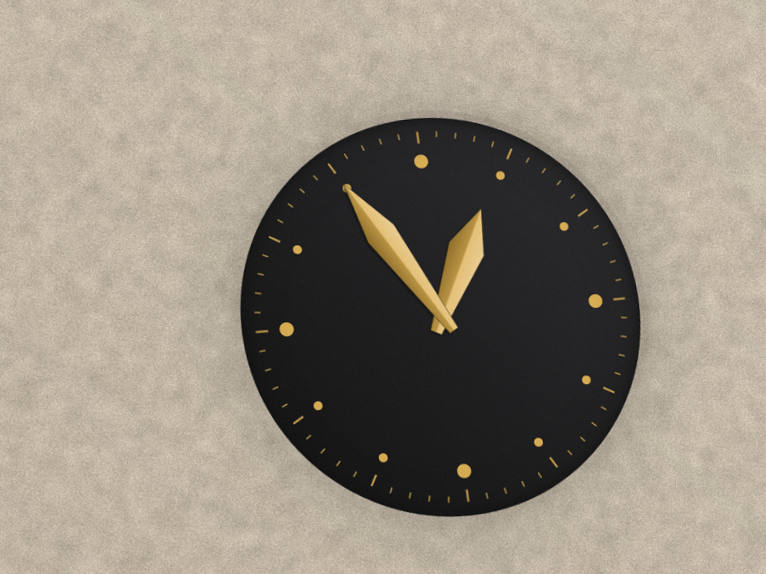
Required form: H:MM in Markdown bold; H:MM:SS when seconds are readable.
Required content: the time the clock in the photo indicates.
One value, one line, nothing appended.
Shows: **12:55**
